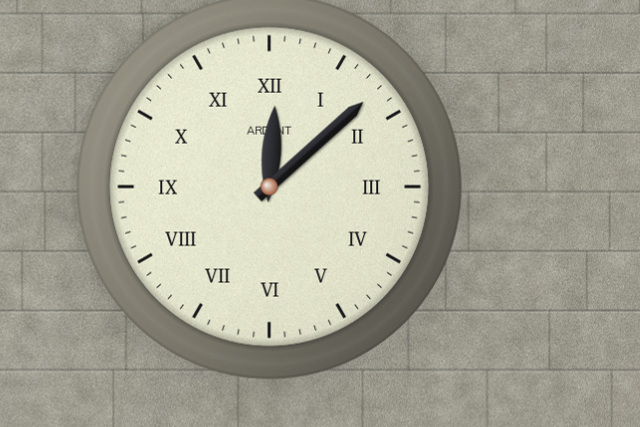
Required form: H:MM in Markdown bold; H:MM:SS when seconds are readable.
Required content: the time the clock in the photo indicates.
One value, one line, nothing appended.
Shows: **12:08**
